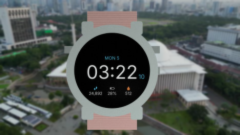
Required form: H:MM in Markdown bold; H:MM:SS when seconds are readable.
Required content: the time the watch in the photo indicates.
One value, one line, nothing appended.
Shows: **3:22**
